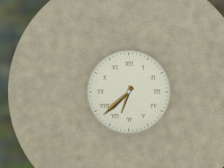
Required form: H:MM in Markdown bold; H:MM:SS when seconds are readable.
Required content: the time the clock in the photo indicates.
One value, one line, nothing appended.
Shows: **6:38**
